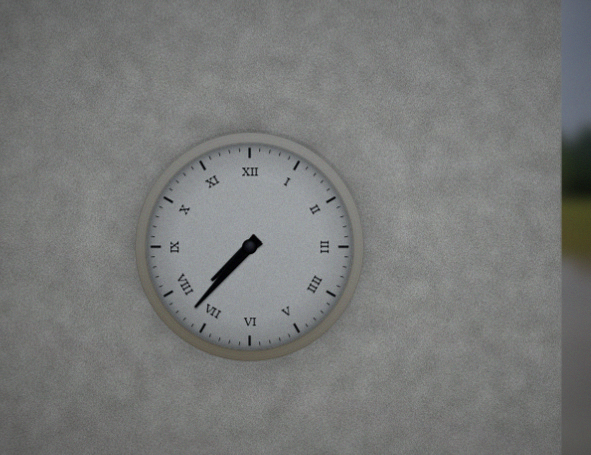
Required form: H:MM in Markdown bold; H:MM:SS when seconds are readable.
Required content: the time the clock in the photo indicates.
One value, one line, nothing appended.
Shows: **7:37**
